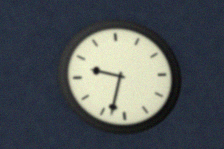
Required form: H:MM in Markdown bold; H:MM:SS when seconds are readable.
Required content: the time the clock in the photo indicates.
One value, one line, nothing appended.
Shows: **9:33**
